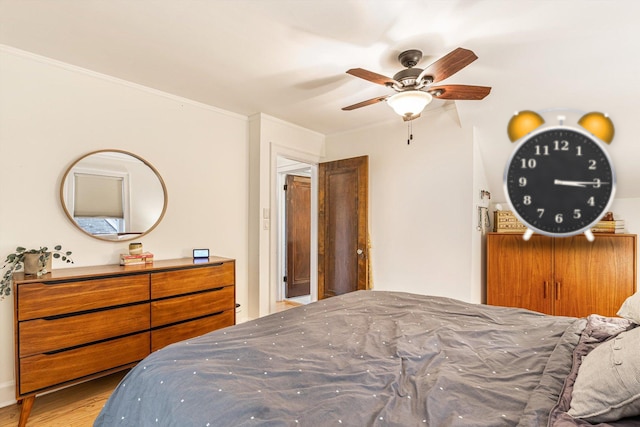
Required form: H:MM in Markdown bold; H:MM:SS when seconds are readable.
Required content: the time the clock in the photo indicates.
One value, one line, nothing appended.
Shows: **3:15**
